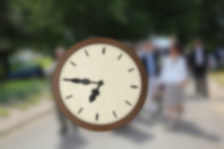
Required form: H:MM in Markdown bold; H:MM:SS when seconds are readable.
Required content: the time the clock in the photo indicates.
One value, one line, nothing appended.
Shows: **6:45**
